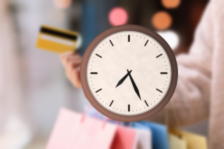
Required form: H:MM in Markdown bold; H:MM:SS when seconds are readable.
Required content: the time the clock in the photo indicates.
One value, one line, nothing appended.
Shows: **7:26**
